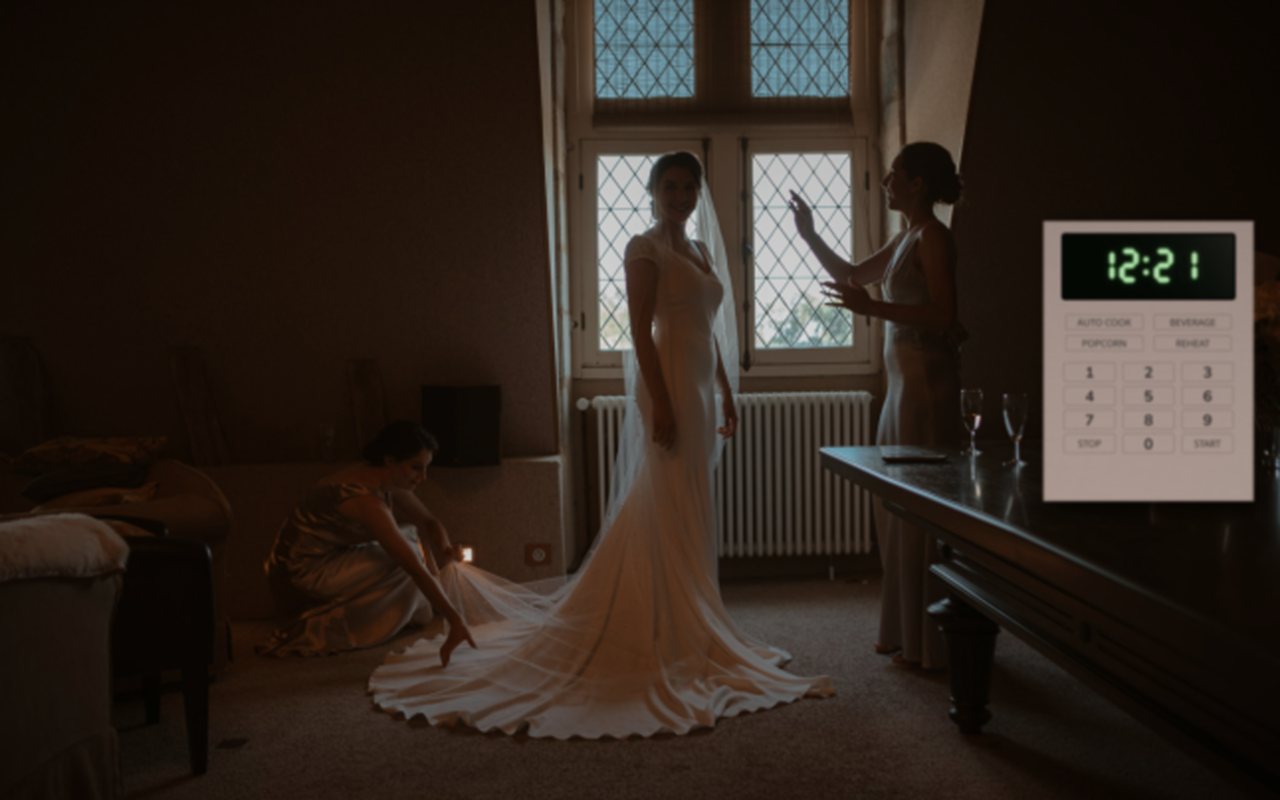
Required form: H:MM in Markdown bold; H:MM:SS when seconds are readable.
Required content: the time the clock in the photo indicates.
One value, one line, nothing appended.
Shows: **12:21**
